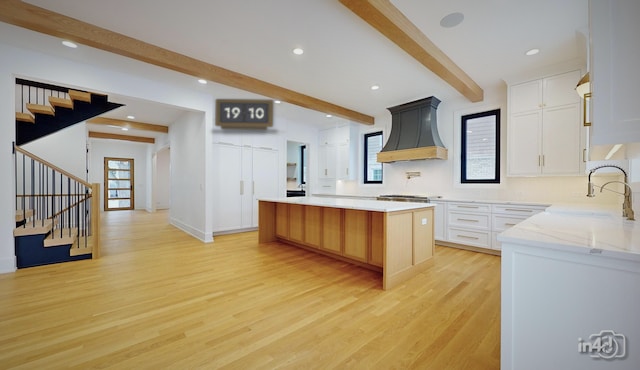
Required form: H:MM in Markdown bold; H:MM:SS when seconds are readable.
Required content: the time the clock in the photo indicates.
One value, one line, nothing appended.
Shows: **19:10**
